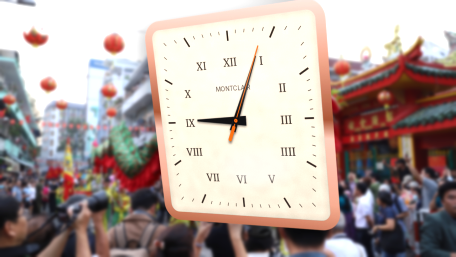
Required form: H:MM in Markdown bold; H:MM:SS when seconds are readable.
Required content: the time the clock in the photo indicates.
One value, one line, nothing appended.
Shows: **9:04:04**
